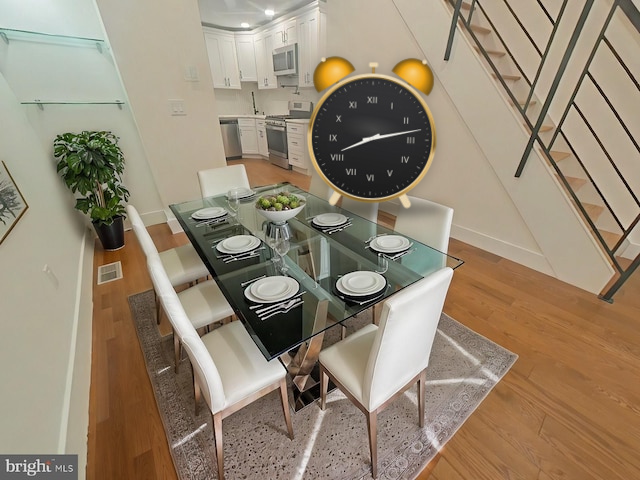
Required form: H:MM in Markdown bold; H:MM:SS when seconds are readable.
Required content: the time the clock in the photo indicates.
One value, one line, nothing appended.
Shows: **8:13**
